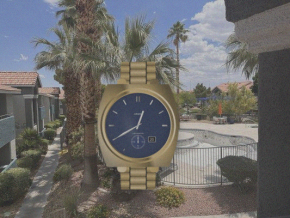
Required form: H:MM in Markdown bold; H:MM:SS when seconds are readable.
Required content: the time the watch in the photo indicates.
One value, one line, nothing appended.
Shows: **12:40**
